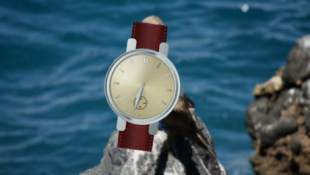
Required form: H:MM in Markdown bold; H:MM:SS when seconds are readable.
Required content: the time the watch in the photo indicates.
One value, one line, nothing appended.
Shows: **6:32**
